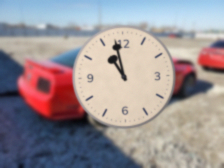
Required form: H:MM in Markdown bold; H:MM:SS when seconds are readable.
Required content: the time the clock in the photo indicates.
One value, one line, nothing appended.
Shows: **10:58**
